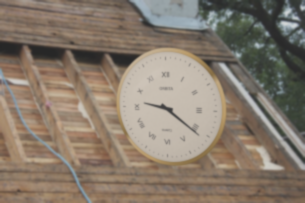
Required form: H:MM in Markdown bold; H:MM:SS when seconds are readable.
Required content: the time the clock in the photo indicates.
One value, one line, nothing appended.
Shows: **9:21**
